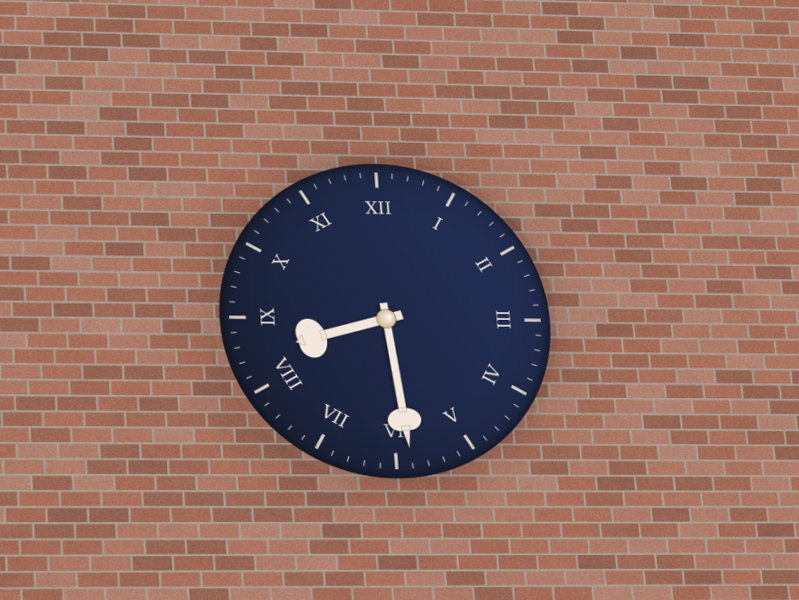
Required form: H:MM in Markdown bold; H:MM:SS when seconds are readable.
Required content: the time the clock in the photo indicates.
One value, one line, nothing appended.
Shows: **8:29**
